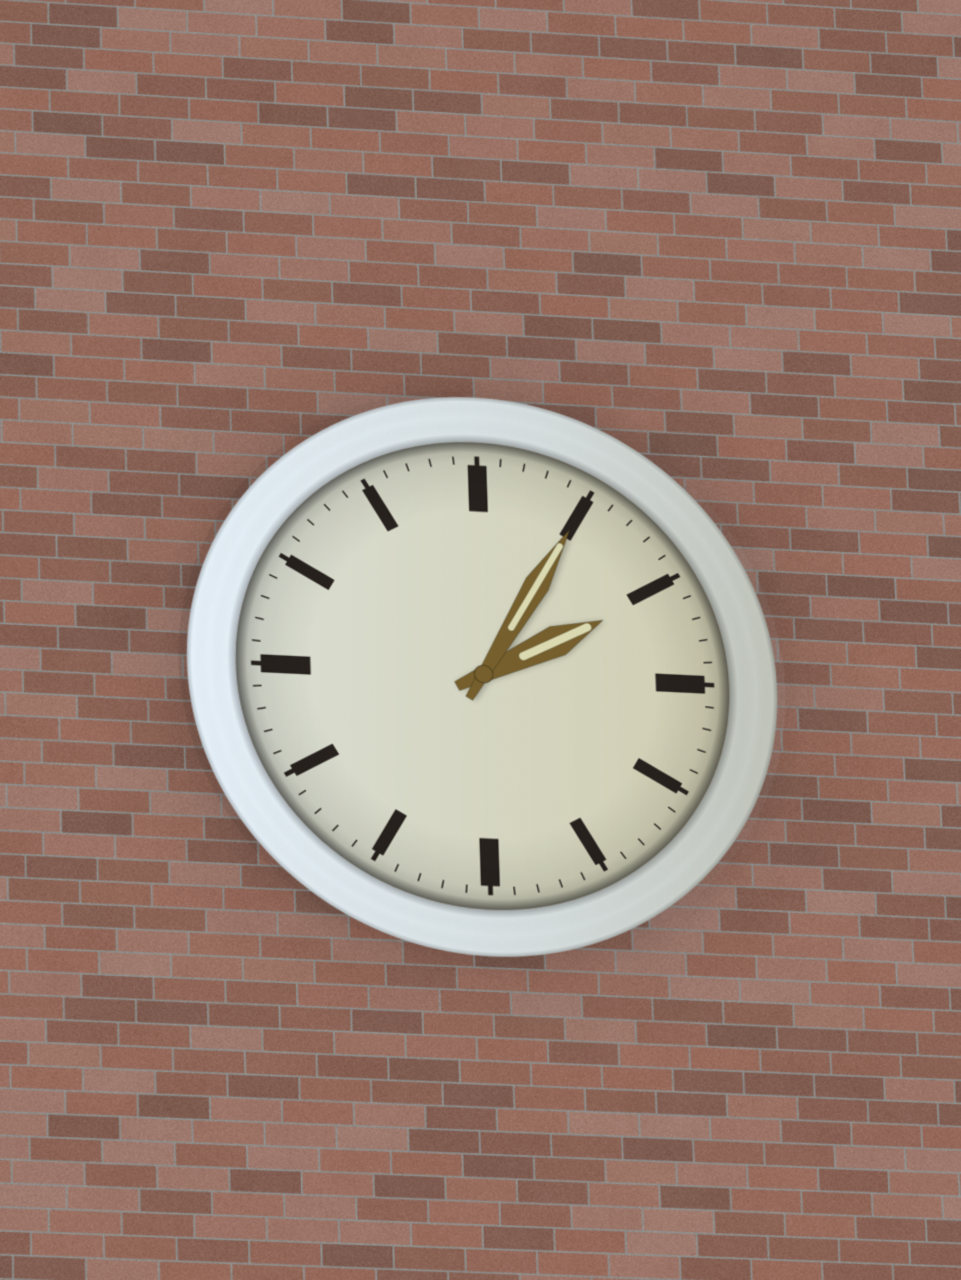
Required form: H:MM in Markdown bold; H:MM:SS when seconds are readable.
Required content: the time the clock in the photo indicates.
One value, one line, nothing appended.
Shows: **2:05**
